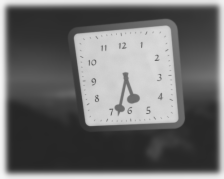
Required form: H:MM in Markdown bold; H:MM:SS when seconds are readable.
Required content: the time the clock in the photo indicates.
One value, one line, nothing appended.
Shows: **5:33**
